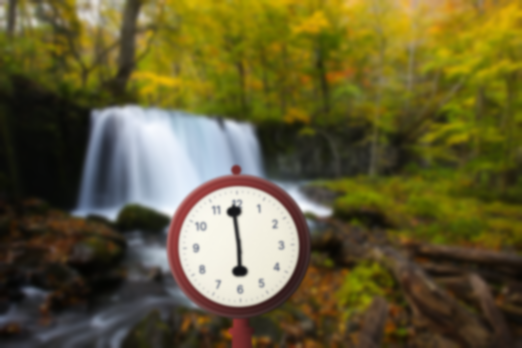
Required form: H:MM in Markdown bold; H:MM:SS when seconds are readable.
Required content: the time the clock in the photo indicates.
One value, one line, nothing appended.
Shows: **5:59**
